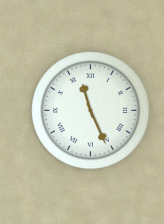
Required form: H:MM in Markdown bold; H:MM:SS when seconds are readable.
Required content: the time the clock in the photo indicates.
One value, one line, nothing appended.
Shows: **11:26**
